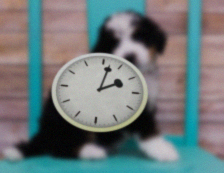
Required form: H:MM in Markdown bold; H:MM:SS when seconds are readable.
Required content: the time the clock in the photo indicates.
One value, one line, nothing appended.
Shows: **2:02**
